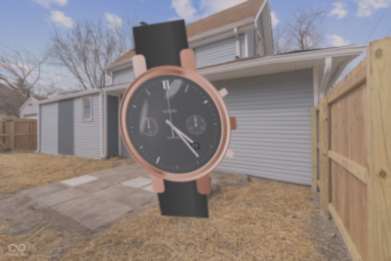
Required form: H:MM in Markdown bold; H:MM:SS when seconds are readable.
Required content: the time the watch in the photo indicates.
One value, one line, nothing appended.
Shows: **4:24**
